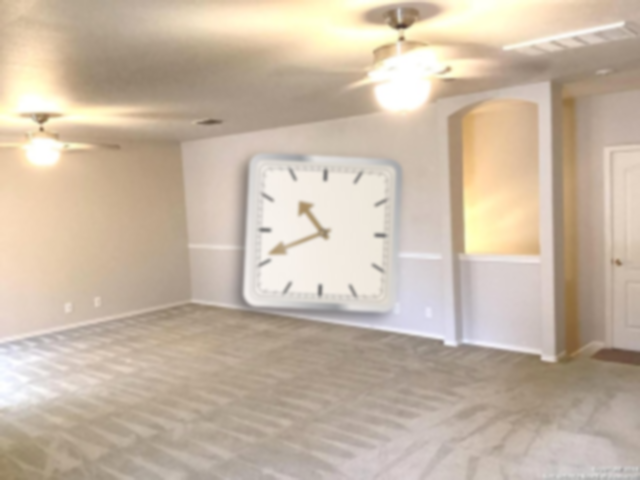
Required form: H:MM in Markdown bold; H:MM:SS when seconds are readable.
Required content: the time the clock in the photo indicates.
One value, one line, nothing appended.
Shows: **10:41**
